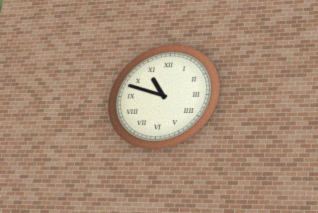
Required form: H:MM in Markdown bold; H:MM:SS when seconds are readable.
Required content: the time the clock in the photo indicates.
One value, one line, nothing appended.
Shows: **10:48**
